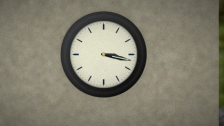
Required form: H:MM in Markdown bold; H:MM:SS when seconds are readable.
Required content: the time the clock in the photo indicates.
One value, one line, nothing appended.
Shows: **3:17**
